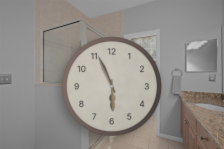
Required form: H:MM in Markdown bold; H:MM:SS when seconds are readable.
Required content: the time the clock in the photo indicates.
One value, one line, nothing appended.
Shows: **5:56**
